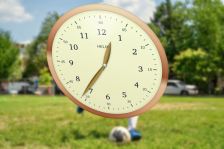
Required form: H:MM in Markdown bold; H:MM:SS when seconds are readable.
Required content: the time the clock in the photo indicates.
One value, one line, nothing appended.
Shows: **12:36**
